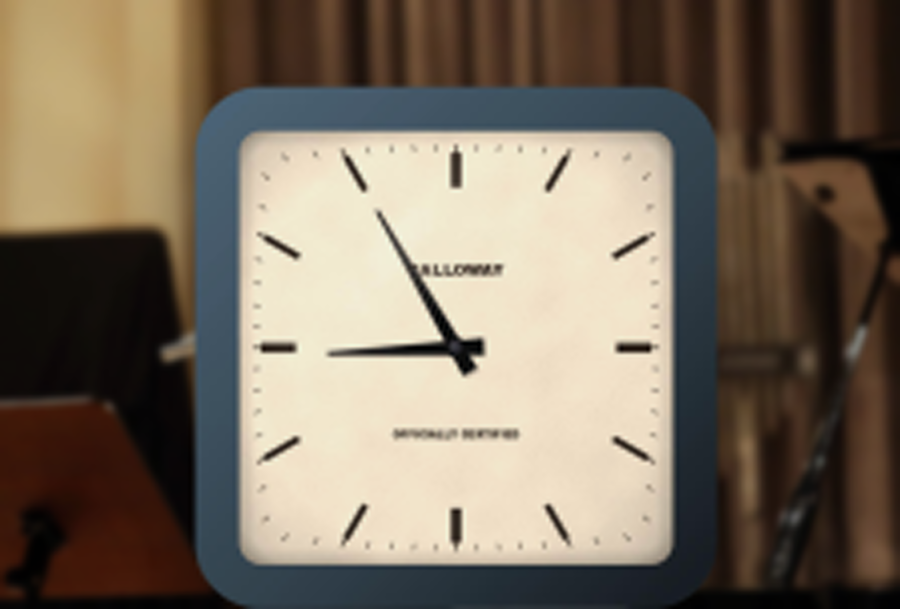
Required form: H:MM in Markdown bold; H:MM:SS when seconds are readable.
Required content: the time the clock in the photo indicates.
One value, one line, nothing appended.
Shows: **8:55**
